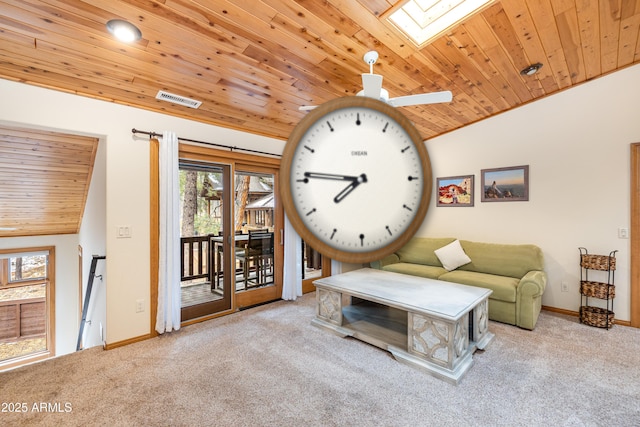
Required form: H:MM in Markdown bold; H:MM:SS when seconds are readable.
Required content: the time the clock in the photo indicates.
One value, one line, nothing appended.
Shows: **7:46**
